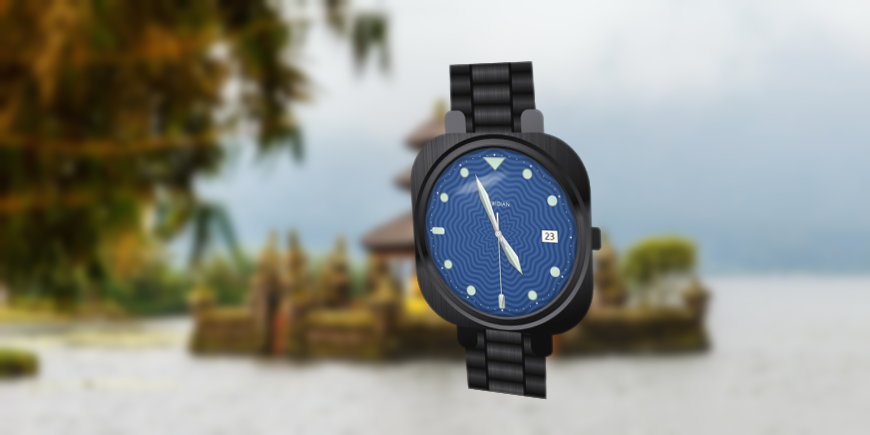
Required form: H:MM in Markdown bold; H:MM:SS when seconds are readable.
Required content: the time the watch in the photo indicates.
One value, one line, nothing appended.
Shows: **4:56:30**
